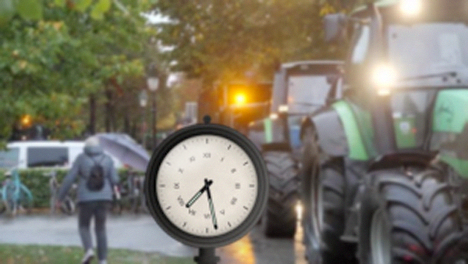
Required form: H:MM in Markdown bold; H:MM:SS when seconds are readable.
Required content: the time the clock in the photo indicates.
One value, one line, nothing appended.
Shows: **7:28**
